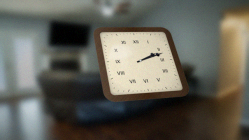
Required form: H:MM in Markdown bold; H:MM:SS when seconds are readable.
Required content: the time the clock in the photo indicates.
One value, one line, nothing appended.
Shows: **2:12**
